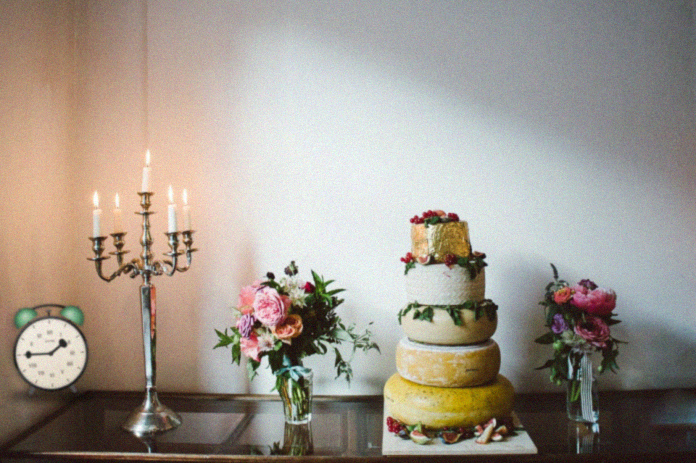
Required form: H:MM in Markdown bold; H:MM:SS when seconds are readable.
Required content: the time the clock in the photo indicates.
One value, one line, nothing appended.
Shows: **1:45**
